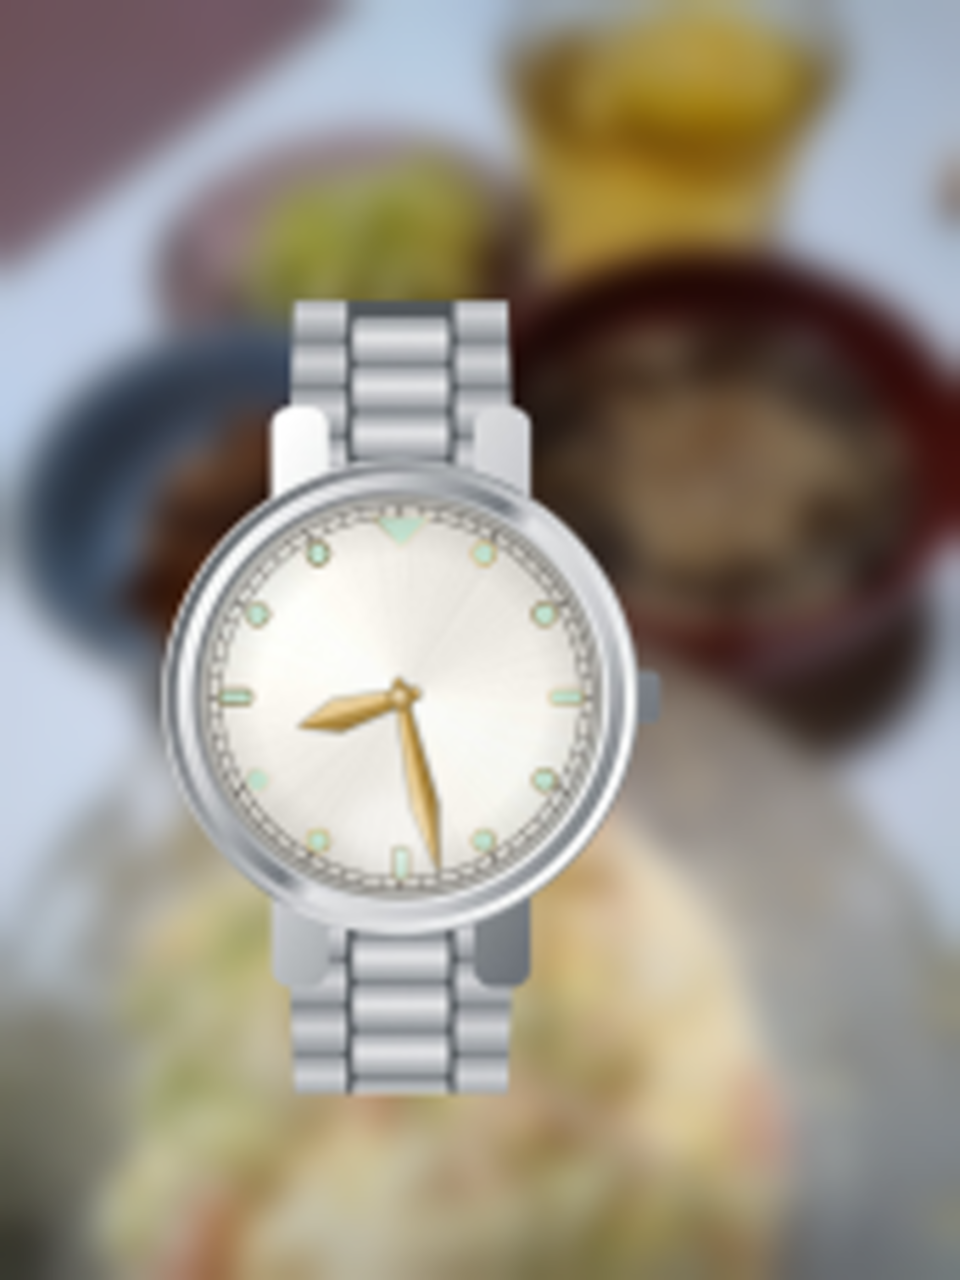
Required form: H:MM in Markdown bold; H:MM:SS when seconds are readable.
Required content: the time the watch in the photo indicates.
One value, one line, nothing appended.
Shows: **8:28**
